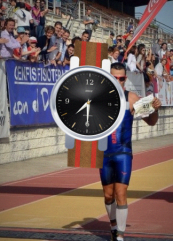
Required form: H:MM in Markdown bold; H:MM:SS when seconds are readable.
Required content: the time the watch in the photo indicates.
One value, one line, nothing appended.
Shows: **7:30**
